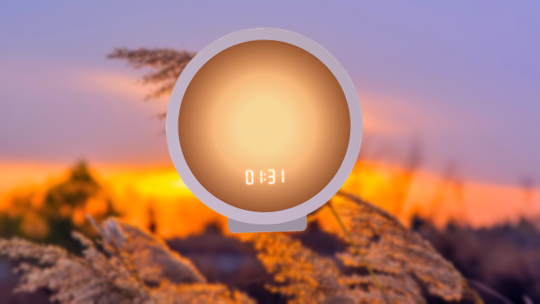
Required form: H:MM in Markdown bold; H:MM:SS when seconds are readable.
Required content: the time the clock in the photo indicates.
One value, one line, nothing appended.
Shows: **1:31**
